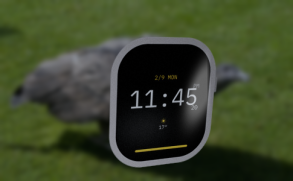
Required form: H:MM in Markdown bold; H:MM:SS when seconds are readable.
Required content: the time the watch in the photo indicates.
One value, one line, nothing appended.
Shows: **11:45**
